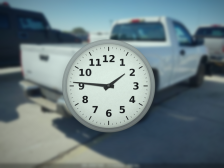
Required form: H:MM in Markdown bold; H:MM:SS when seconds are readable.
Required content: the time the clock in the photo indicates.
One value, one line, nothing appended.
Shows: **1:46**
